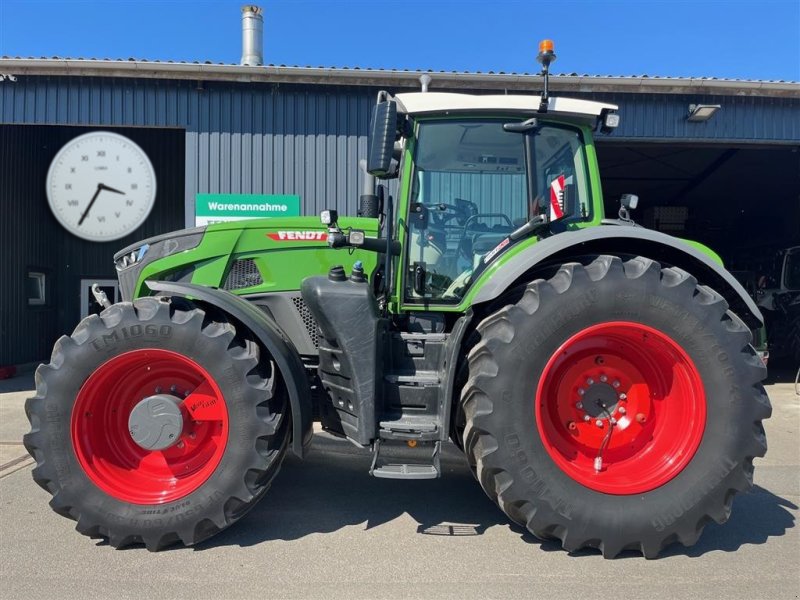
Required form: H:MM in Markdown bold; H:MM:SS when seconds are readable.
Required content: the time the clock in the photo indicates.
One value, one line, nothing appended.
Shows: **3:35**
